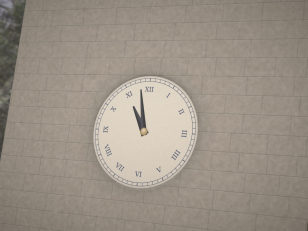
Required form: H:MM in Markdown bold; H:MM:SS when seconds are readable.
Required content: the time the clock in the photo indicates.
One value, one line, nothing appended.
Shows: **10:58**
